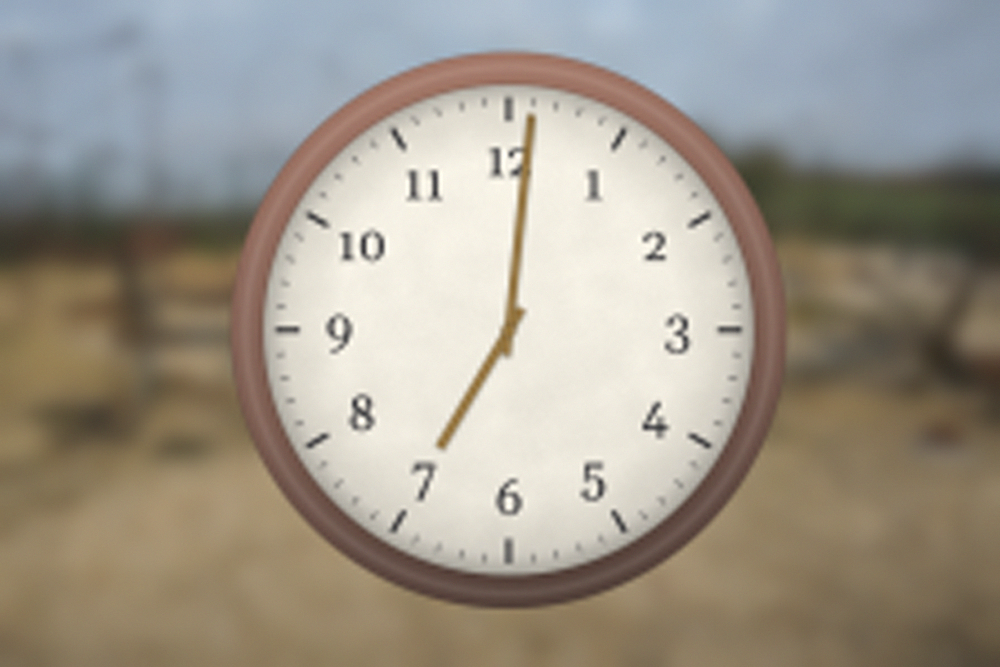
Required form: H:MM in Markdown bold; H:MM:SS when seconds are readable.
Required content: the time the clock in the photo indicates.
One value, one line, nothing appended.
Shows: **7:01**
